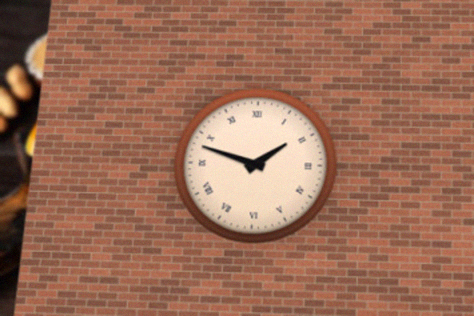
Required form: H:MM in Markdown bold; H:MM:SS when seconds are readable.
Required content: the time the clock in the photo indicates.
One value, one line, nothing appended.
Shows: **1:48**
